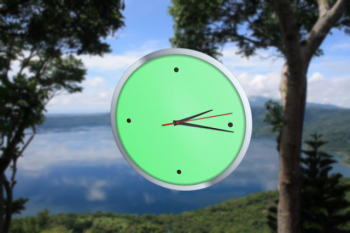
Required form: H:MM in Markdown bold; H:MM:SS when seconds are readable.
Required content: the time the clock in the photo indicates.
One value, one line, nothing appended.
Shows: **2:16:13**
